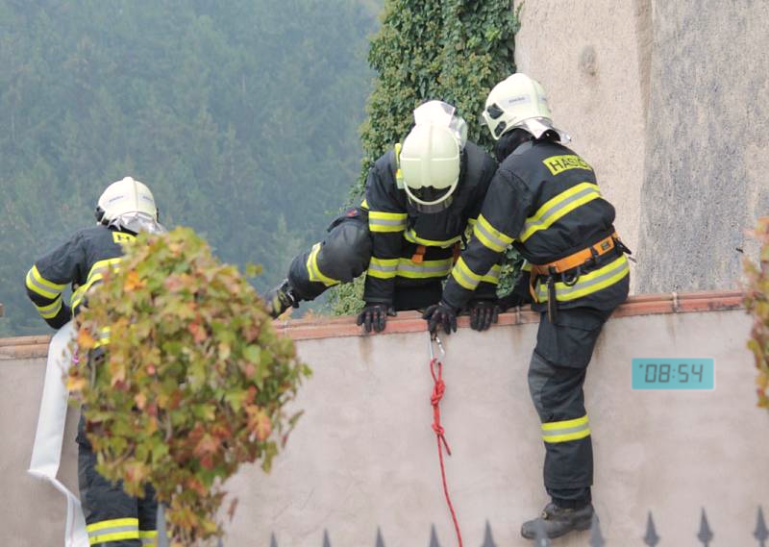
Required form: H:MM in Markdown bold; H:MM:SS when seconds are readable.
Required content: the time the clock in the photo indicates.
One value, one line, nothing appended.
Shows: **8:54**
